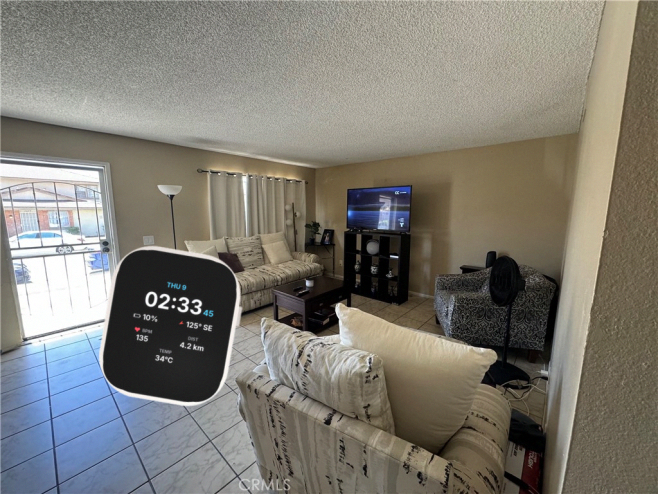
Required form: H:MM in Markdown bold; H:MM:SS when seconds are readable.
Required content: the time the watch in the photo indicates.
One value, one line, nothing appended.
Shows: **2:33:45**
